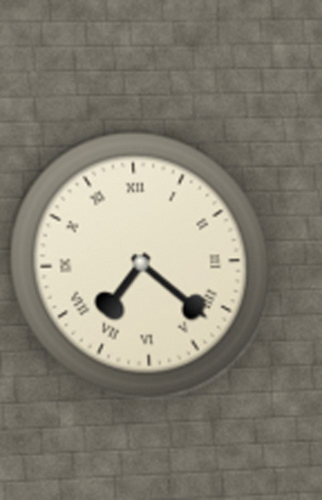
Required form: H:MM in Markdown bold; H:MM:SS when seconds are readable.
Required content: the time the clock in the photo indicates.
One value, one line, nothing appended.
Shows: **7:22**
